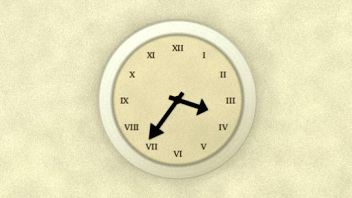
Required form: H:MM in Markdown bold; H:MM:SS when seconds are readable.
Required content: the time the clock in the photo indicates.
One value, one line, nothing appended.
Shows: **3:36**
